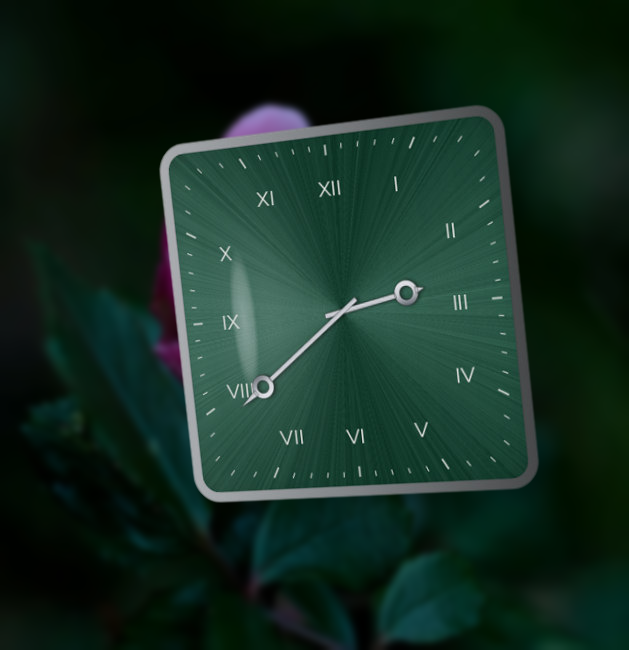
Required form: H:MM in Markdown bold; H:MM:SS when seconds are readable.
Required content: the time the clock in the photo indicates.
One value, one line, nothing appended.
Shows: **2:39**
